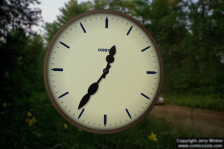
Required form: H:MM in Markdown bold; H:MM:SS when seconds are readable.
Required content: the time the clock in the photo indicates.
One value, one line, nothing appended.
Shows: **12:36**
